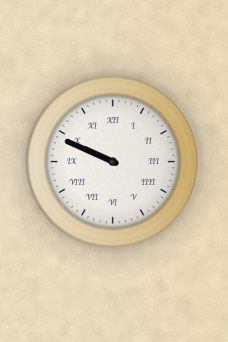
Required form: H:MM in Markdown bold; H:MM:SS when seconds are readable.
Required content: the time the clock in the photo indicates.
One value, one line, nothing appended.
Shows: **9:49**
